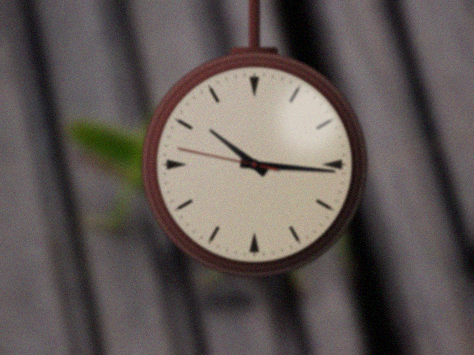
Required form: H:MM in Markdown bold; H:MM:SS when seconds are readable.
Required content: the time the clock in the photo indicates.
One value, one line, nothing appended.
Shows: **10:15:47**
